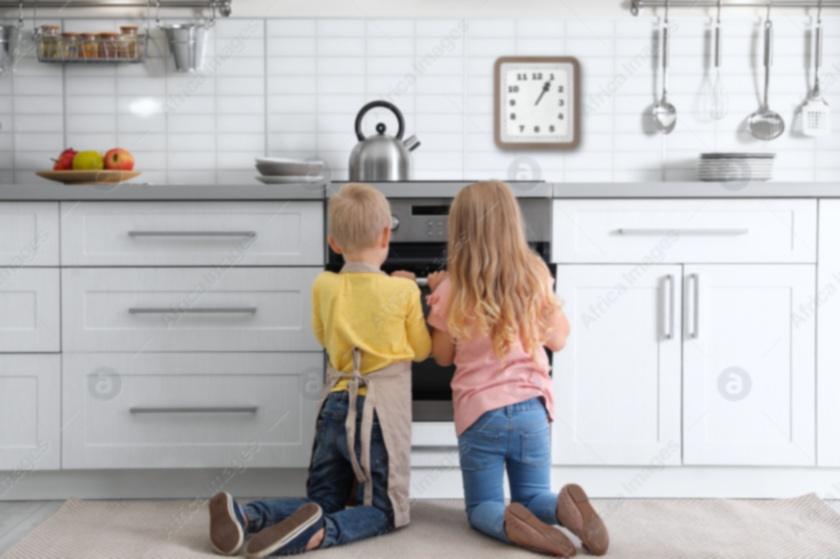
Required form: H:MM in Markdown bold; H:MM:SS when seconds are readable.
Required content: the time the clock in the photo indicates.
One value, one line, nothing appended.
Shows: **1:05**
